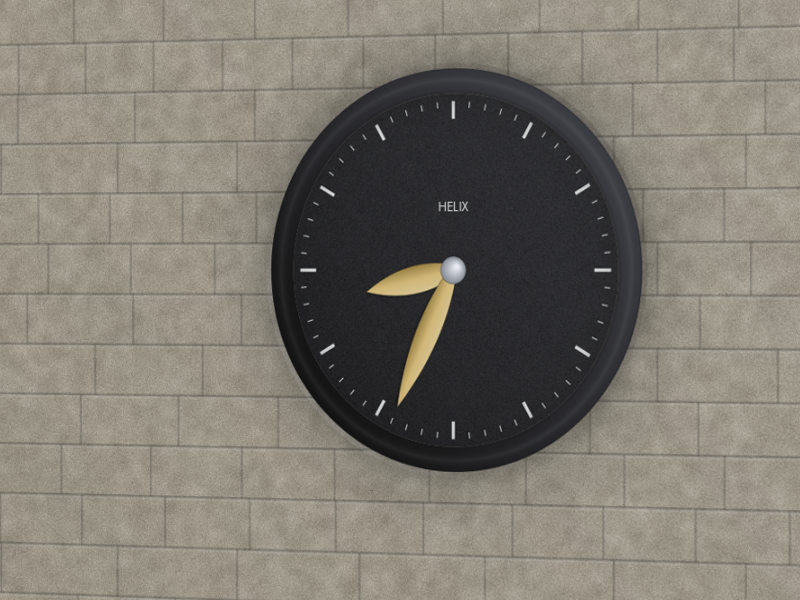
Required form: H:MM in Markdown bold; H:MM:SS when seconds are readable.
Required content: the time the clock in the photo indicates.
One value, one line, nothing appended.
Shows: **8:34**
